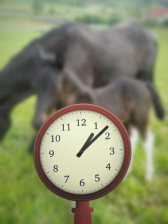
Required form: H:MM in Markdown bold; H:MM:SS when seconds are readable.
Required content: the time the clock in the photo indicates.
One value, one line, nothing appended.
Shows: **1:08**
